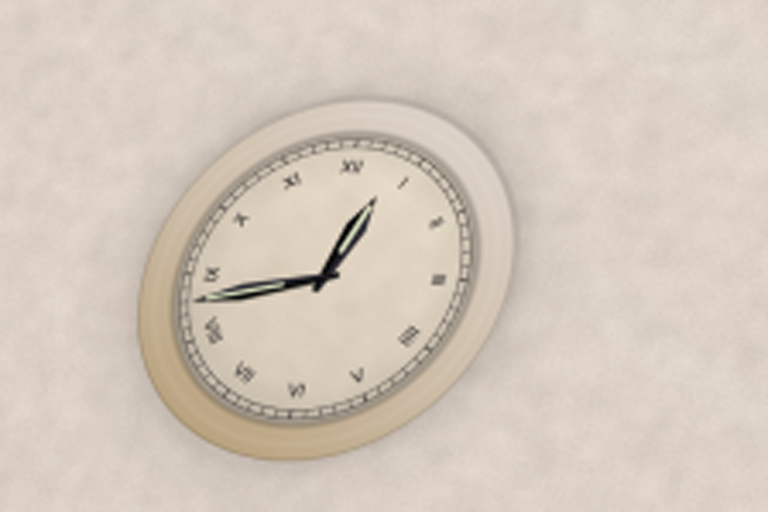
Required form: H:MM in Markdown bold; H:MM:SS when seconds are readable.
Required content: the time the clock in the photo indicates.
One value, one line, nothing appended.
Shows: **12:43**
